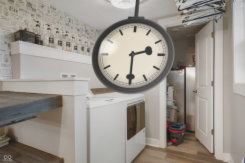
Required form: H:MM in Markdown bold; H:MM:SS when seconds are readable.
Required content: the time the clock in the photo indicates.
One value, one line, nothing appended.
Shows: **2:30**
